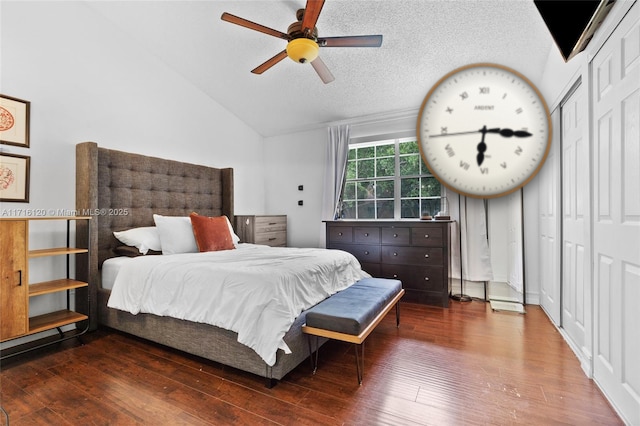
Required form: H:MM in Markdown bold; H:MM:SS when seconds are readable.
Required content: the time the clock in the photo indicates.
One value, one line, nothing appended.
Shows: **6:15:44**
